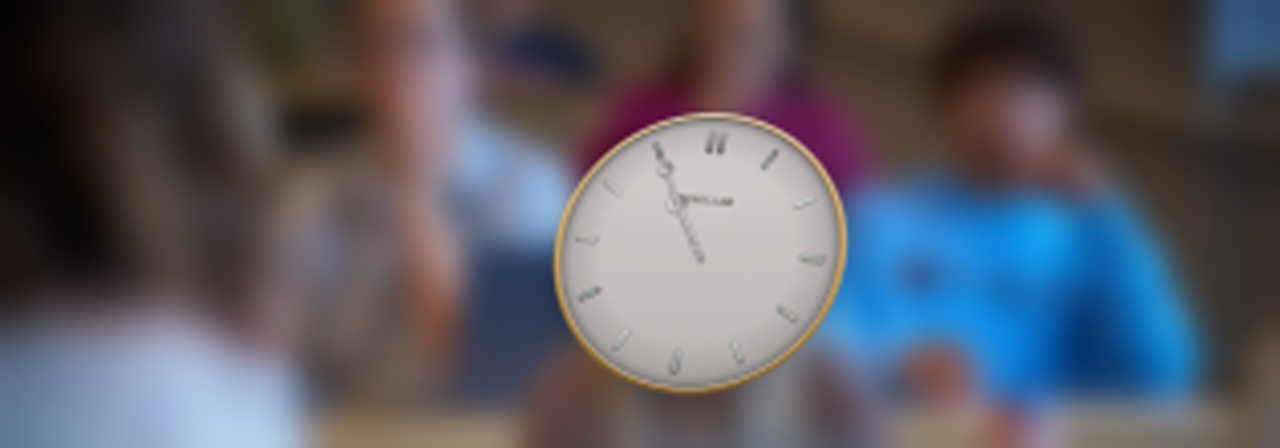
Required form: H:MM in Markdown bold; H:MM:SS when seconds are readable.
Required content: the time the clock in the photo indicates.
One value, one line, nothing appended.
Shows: **10:55**
